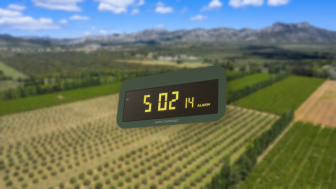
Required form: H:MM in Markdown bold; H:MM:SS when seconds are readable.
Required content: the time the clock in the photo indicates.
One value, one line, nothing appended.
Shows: **5:02:14**
